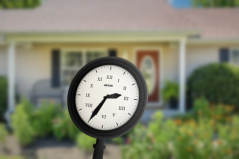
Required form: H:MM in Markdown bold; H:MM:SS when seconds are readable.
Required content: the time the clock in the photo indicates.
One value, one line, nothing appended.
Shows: **2:35**
